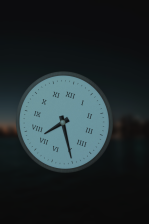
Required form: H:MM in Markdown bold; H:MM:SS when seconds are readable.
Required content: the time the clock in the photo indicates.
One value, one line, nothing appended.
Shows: **7:25**
